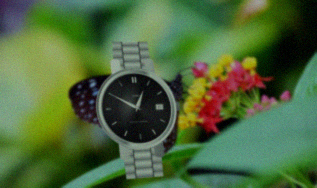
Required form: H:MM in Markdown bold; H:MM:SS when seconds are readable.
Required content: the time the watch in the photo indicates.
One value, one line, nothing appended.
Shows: **12:50**
